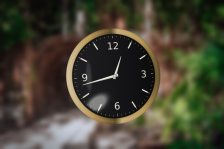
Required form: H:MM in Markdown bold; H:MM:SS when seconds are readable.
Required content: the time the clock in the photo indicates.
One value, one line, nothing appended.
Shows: **12:43**
